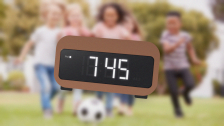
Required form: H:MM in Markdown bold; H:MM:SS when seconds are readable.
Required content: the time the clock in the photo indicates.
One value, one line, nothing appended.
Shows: **7:45**
